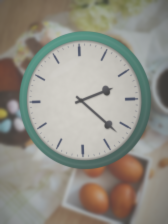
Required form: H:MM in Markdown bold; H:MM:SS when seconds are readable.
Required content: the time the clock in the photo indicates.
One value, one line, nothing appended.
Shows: **2:22**
